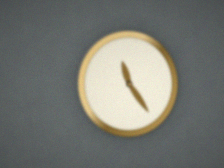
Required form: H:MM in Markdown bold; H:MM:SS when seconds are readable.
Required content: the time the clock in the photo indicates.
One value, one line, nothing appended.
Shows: **11:24**
